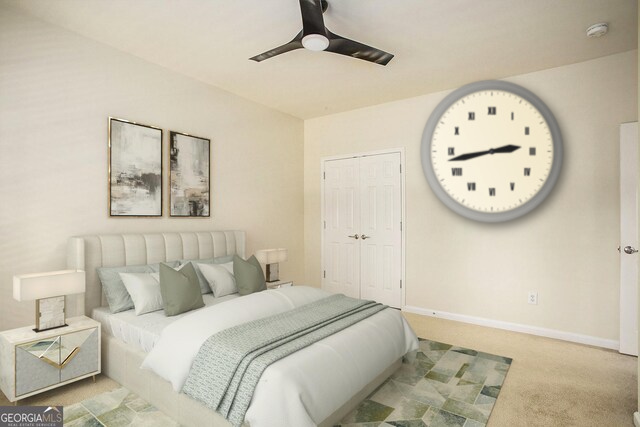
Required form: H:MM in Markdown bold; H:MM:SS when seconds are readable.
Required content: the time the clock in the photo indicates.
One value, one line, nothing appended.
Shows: **2:43**
